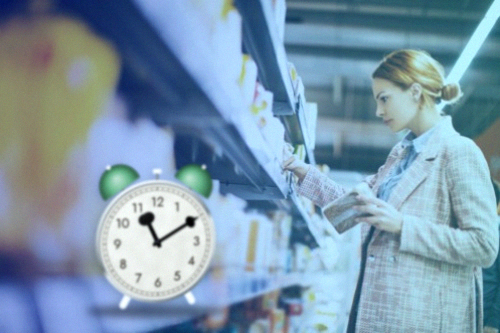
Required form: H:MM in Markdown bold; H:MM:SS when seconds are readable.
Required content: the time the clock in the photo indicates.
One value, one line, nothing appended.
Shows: **11:10**
